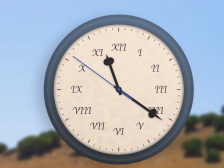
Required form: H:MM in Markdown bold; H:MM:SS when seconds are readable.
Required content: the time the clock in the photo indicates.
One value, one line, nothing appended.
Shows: **11:20:51**
